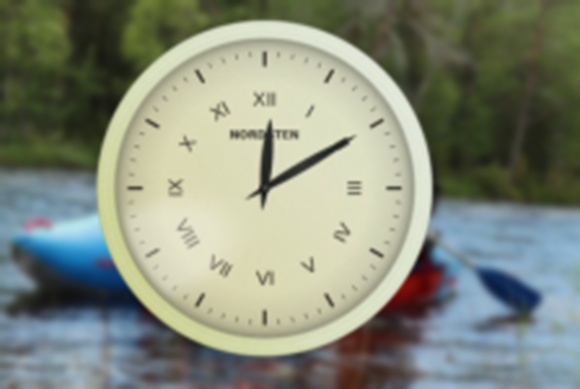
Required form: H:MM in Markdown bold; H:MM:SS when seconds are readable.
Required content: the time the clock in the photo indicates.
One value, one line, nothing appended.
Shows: **12:10**
